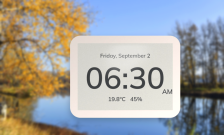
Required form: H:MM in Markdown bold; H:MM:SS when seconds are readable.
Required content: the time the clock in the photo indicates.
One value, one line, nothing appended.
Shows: **6:30**
